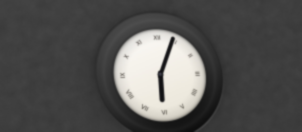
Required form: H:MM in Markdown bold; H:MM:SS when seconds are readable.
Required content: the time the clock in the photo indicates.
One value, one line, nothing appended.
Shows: **6:04**
